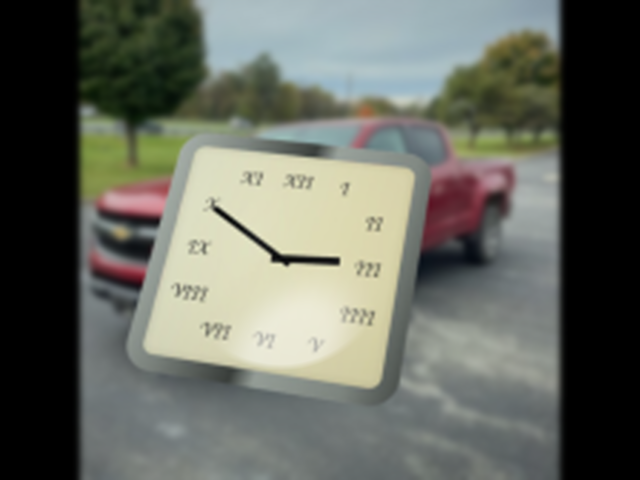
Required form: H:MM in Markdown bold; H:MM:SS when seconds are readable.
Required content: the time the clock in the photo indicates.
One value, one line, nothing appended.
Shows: **2:50**
